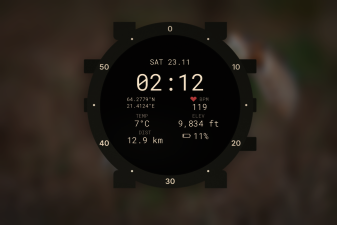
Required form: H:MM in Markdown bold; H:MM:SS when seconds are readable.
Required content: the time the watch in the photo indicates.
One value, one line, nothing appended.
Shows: **2:12**
